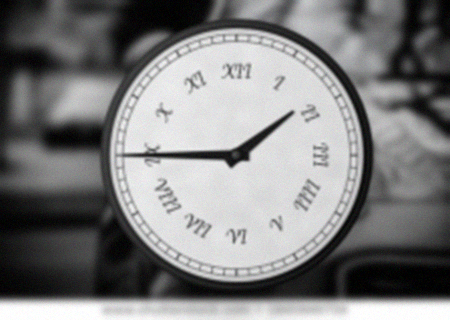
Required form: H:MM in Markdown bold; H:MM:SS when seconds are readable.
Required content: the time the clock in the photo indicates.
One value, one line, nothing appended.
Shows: **1:45**
